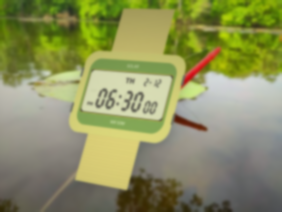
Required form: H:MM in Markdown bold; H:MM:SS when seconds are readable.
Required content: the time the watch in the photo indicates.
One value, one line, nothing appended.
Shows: **6:30:00**
